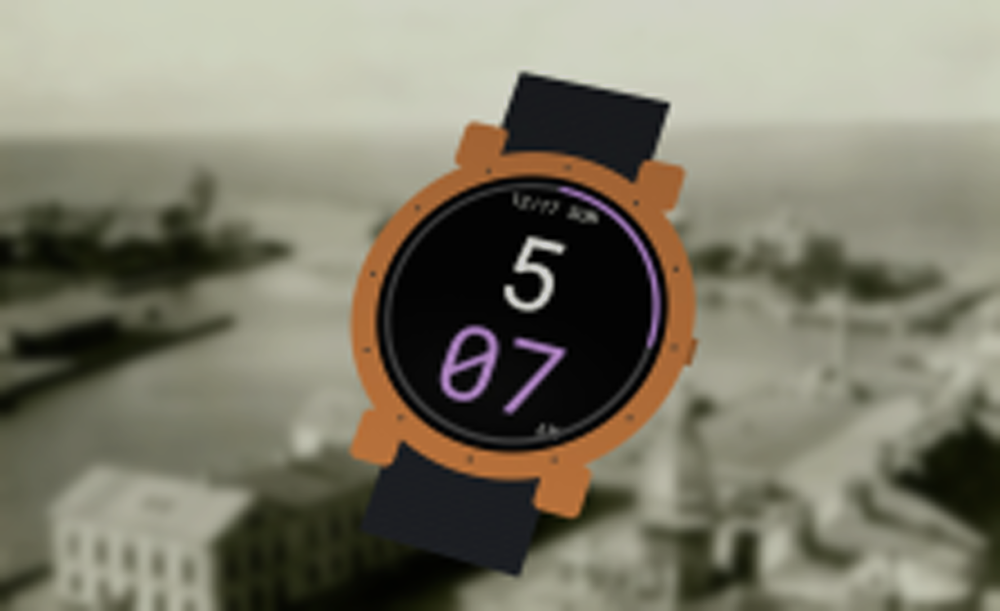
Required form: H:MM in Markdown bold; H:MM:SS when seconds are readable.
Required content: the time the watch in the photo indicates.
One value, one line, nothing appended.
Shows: **5:07**
